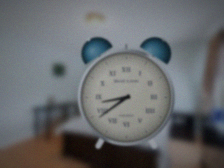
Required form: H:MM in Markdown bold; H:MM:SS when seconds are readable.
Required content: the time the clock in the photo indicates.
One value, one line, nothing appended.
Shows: **8:39**
